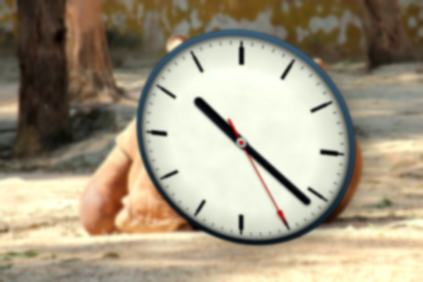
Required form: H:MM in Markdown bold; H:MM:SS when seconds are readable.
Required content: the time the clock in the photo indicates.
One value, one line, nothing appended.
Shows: **10:21:25**
